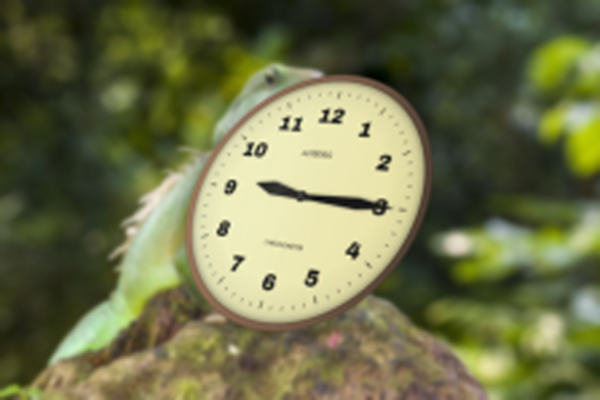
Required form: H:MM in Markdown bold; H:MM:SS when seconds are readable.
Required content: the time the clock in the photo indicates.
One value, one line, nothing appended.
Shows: **9:15**
